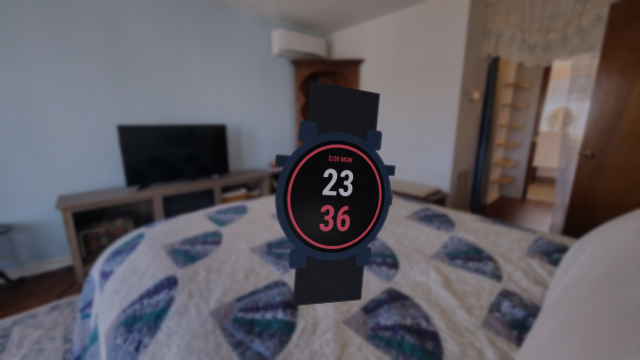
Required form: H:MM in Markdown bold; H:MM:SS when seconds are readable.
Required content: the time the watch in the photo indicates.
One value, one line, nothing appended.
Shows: **23:36**
